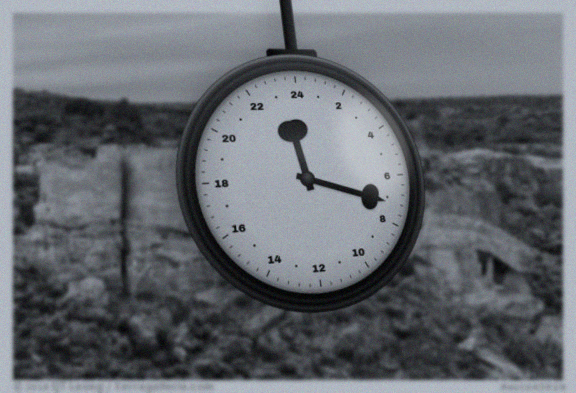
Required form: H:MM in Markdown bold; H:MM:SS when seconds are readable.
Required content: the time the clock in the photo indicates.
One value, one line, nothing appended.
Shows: **23:18**
